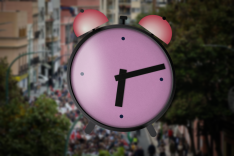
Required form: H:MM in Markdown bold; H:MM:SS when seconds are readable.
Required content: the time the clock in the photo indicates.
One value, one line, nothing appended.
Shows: **6:12**
